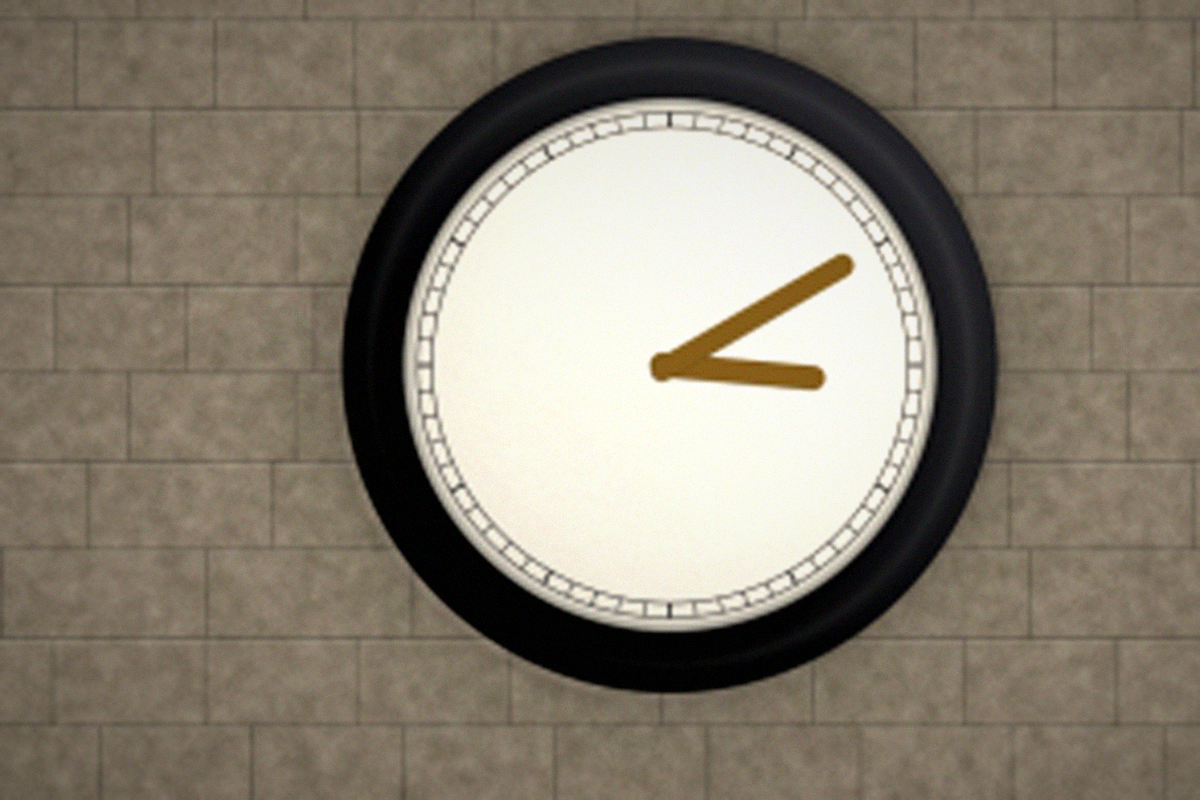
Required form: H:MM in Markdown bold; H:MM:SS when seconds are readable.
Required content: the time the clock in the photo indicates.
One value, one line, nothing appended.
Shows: **3:10**
